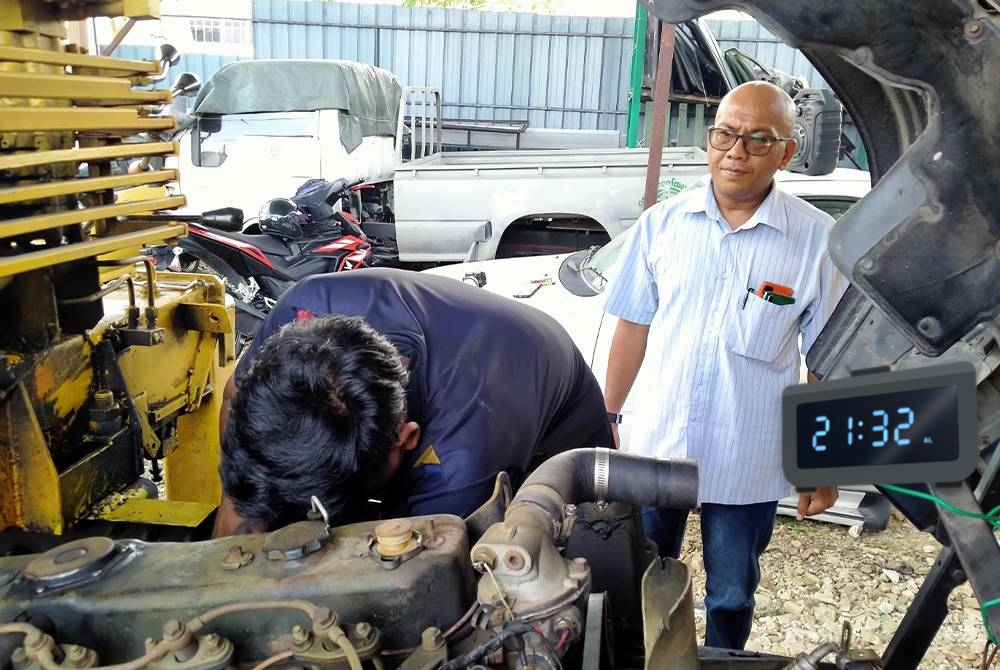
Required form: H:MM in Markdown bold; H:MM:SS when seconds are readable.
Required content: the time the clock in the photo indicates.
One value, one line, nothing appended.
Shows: **21:32**
